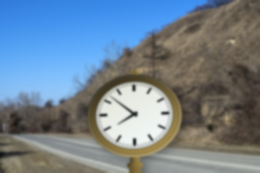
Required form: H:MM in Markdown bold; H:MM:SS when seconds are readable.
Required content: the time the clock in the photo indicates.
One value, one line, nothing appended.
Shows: **7:52**
